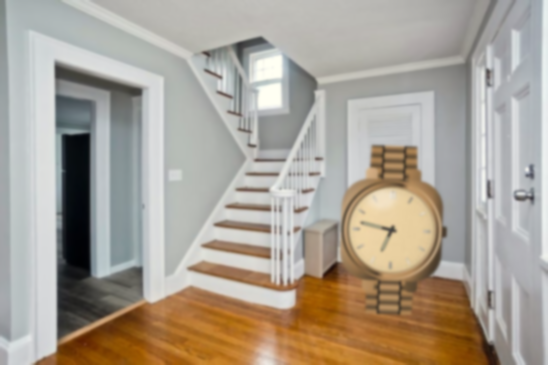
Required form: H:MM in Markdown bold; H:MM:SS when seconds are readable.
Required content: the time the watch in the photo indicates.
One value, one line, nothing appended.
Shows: **6:47**
